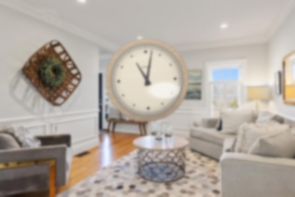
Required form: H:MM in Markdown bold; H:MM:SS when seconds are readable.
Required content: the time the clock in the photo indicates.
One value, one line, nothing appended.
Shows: **11:02**
